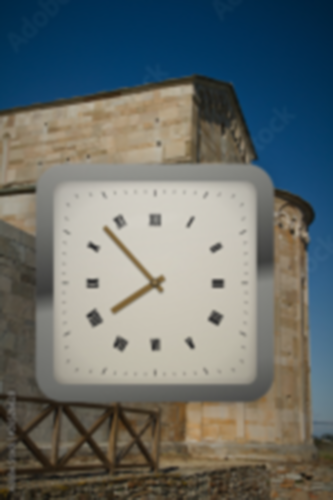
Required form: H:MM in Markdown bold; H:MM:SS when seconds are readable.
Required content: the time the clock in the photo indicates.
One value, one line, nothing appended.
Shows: **7:53**
